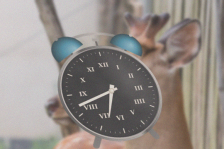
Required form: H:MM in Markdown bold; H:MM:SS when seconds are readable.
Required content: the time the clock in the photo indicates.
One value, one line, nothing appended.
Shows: **6:42**
